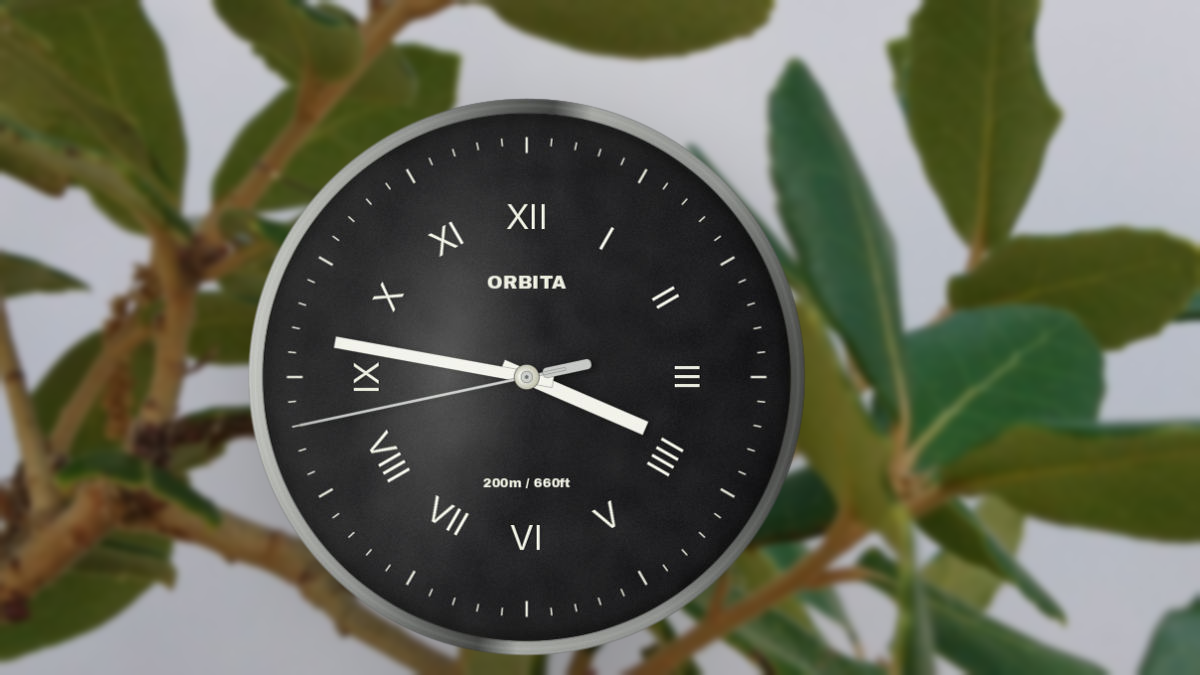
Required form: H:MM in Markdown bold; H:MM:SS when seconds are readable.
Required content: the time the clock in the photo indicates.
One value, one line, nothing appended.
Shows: **3:46:43**
